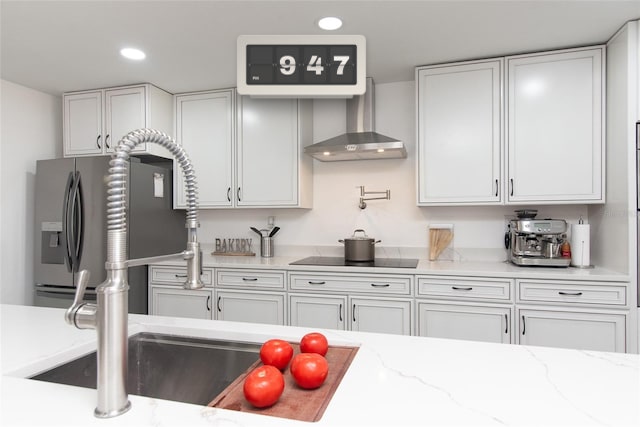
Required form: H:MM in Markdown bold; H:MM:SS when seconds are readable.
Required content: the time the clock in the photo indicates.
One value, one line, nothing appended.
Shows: **9:47**
